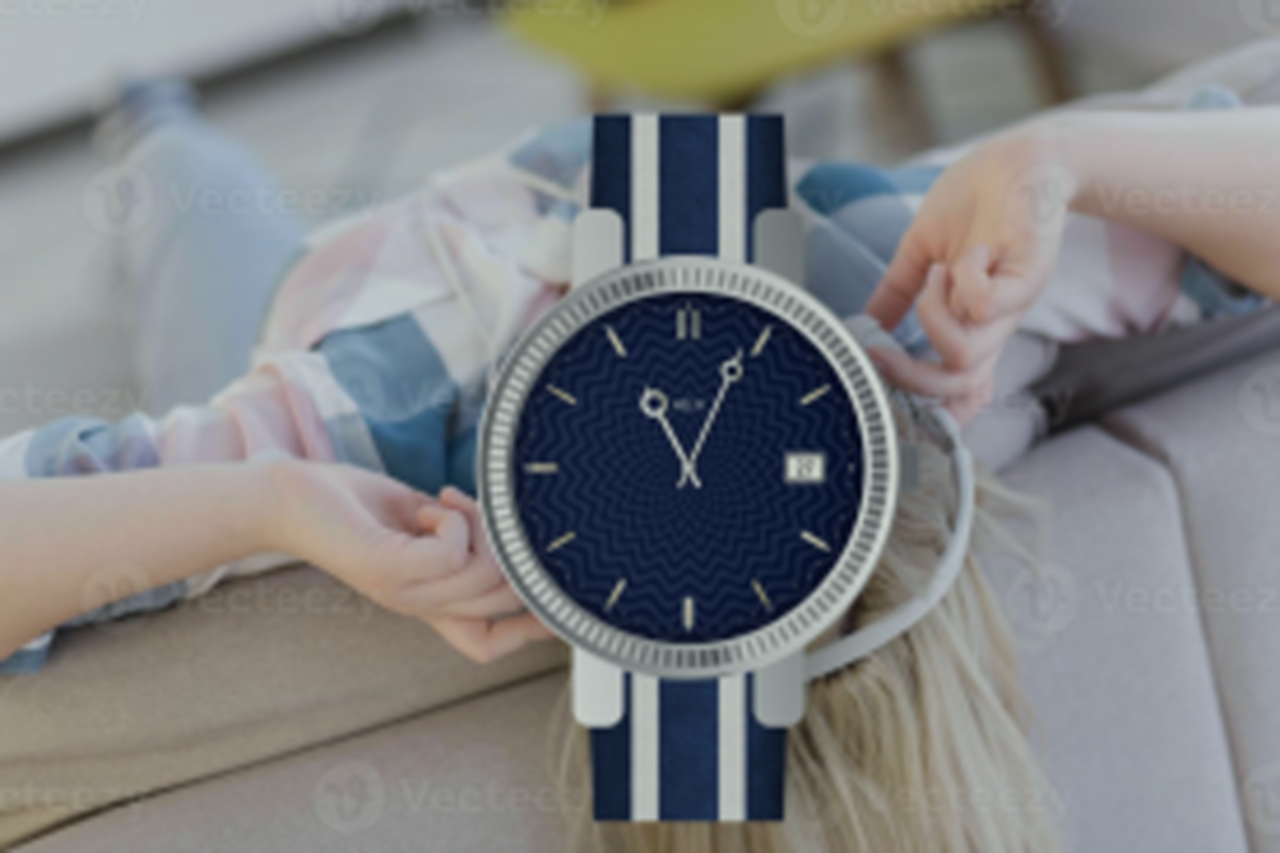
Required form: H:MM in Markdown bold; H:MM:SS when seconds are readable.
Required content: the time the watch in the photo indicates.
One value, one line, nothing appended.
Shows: **11:04**
